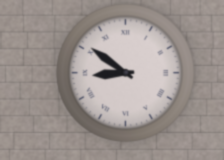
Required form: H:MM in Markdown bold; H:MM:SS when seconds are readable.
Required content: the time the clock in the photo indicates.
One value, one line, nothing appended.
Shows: **8:51**
